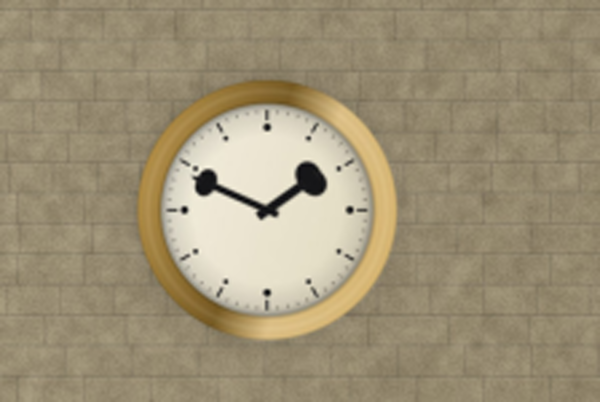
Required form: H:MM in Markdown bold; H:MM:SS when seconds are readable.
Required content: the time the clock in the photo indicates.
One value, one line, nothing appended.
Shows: **1:49**
